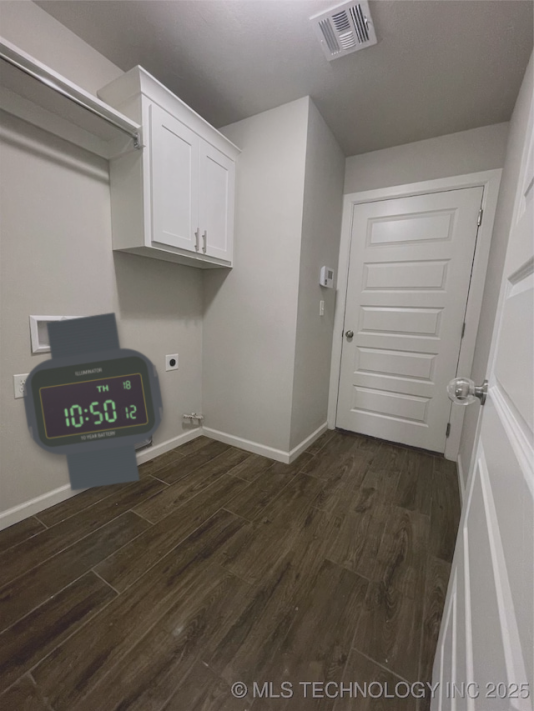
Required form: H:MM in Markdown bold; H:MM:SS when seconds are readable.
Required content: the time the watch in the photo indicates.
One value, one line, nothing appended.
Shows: **10:50:12**
